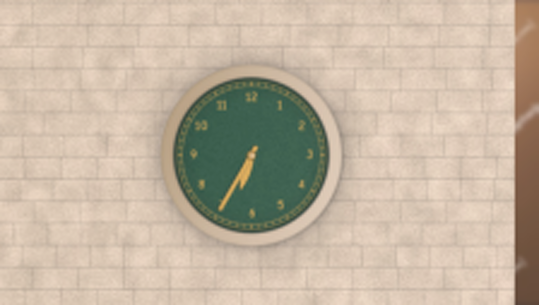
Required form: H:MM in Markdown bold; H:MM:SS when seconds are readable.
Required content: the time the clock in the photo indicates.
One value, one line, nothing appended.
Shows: **6:35**
